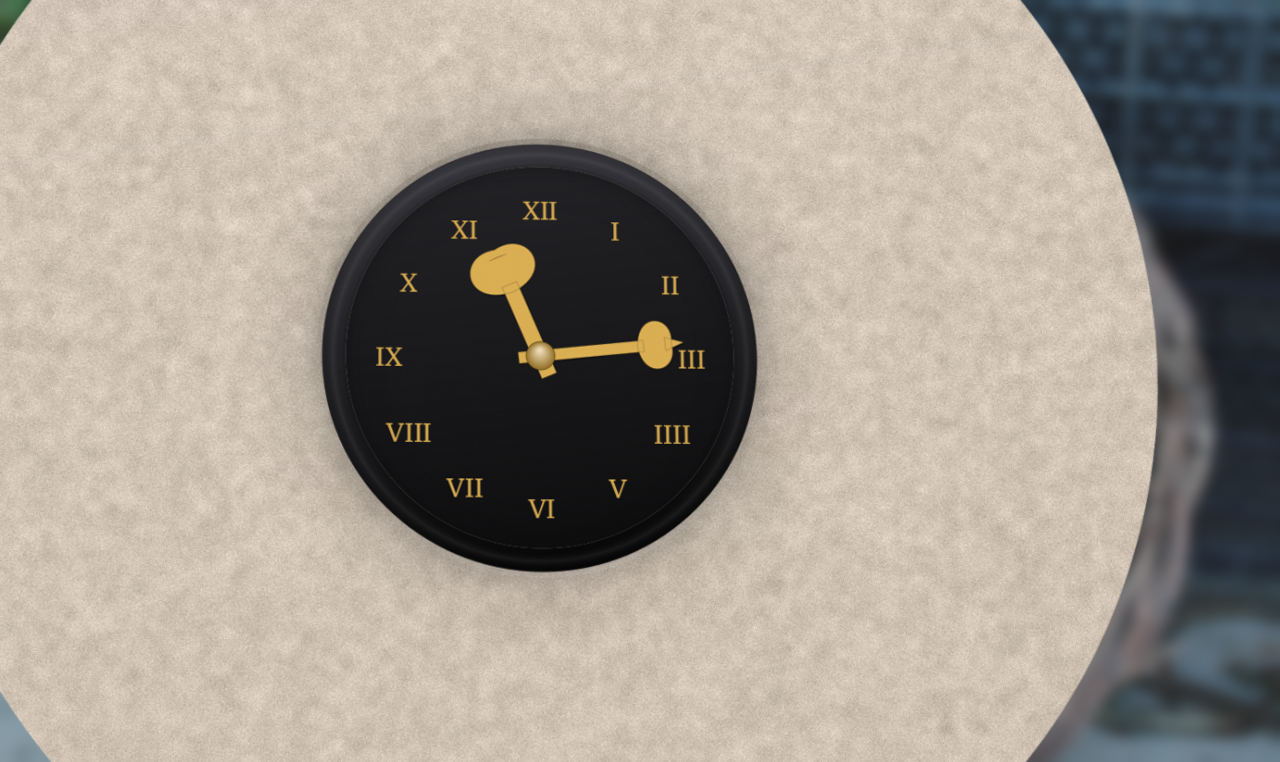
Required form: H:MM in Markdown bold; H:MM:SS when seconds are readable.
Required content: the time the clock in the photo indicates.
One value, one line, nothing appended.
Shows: **11:14**
